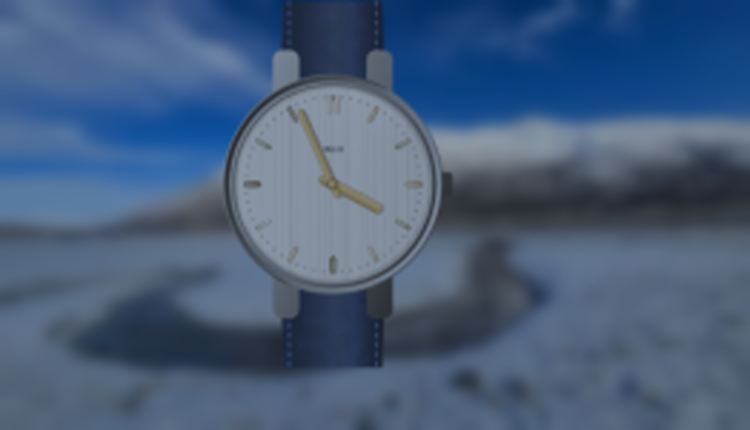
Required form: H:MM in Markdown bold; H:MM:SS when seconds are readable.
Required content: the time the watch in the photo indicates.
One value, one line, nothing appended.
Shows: **3:56**
